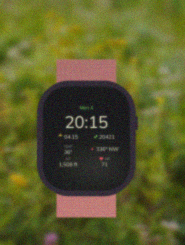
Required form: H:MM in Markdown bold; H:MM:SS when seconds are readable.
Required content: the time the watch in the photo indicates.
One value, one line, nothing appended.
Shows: **20:15**
